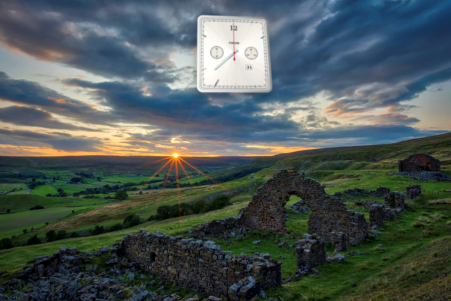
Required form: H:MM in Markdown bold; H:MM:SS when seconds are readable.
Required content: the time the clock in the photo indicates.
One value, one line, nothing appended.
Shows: **7:38**
